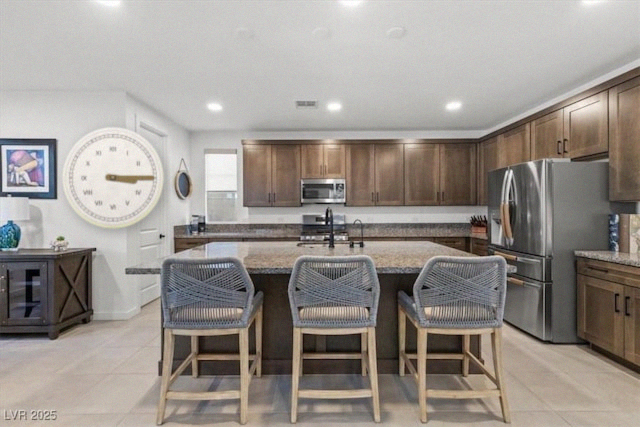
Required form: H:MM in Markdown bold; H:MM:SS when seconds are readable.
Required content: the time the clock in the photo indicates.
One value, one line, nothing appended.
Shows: **3:15**
